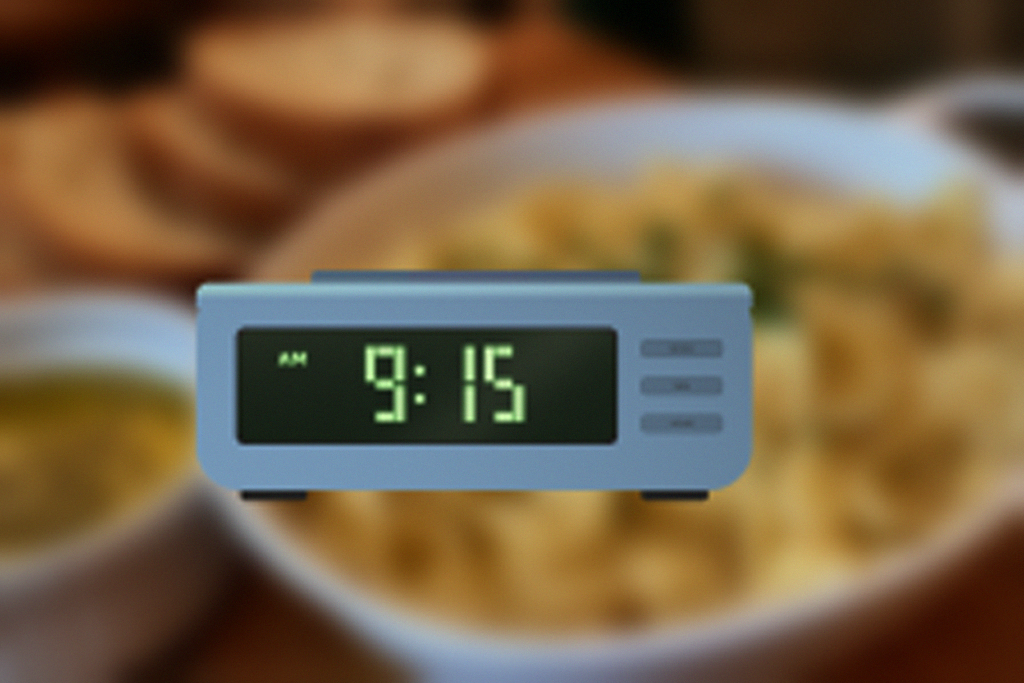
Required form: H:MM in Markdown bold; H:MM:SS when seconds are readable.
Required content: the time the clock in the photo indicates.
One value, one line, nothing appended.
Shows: **9:15**
